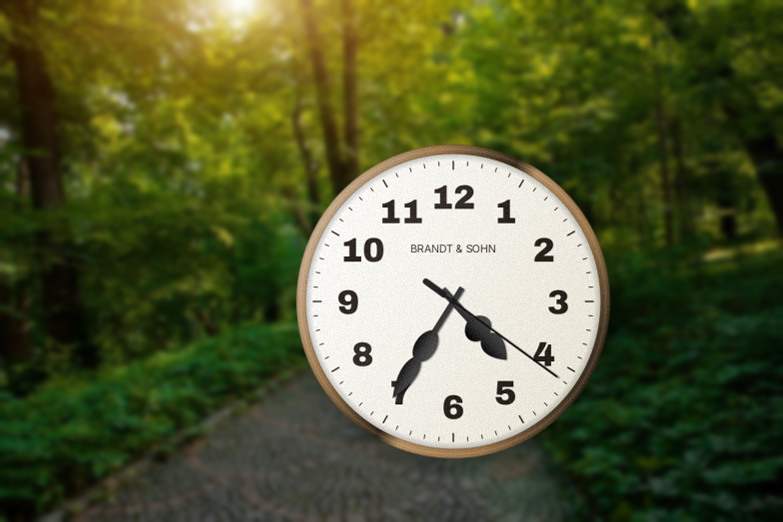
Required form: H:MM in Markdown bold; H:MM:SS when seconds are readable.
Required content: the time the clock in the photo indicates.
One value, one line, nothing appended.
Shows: **4:35:21**
